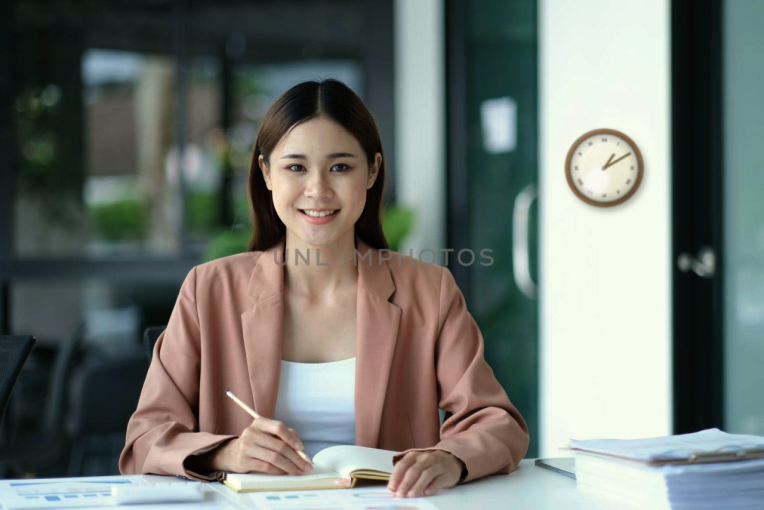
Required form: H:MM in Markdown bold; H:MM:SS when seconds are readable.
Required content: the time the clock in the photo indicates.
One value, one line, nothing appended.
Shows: **1:10**
